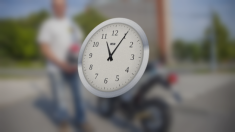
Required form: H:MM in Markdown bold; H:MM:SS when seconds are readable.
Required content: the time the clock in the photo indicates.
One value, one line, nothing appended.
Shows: **11:05**
